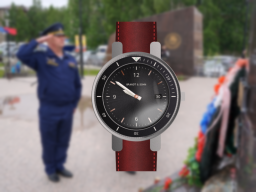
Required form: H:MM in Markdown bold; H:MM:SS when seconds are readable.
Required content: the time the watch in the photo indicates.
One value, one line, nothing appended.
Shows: **9:51**
